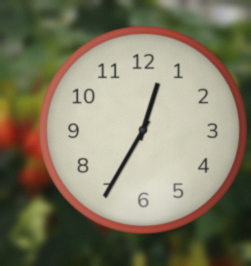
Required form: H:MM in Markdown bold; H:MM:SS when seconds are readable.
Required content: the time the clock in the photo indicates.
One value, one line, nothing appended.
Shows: **12:35**
